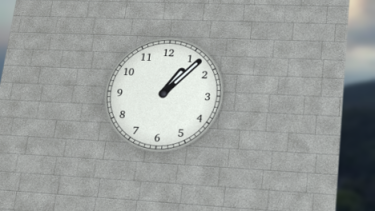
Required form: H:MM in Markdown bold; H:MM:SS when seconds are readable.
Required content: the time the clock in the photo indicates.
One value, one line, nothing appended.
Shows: **1:07**
